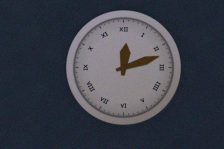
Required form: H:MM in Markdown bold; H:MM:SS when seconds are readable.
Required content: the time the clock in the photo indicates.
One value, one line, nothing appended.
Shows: **12:12**
